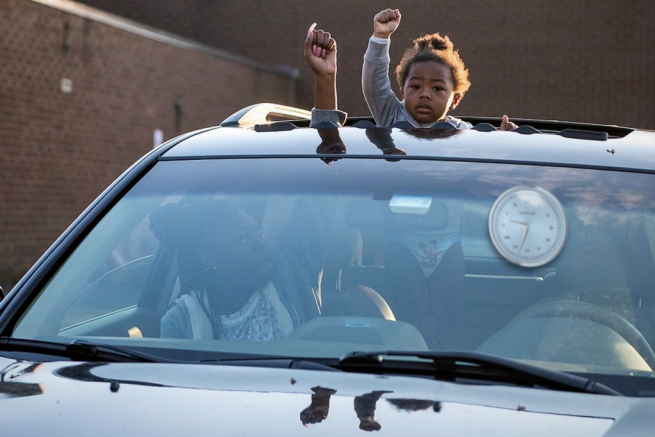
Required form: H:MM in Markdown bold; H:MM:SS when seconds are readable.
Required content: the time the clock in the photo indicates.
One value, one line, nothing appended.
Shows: **9:33**
